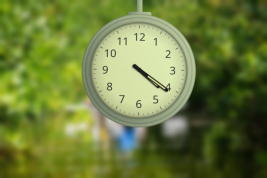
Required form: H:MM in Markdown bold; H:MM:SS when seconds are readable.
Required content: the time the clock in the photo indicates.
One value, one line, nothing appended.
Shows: **4:21**
